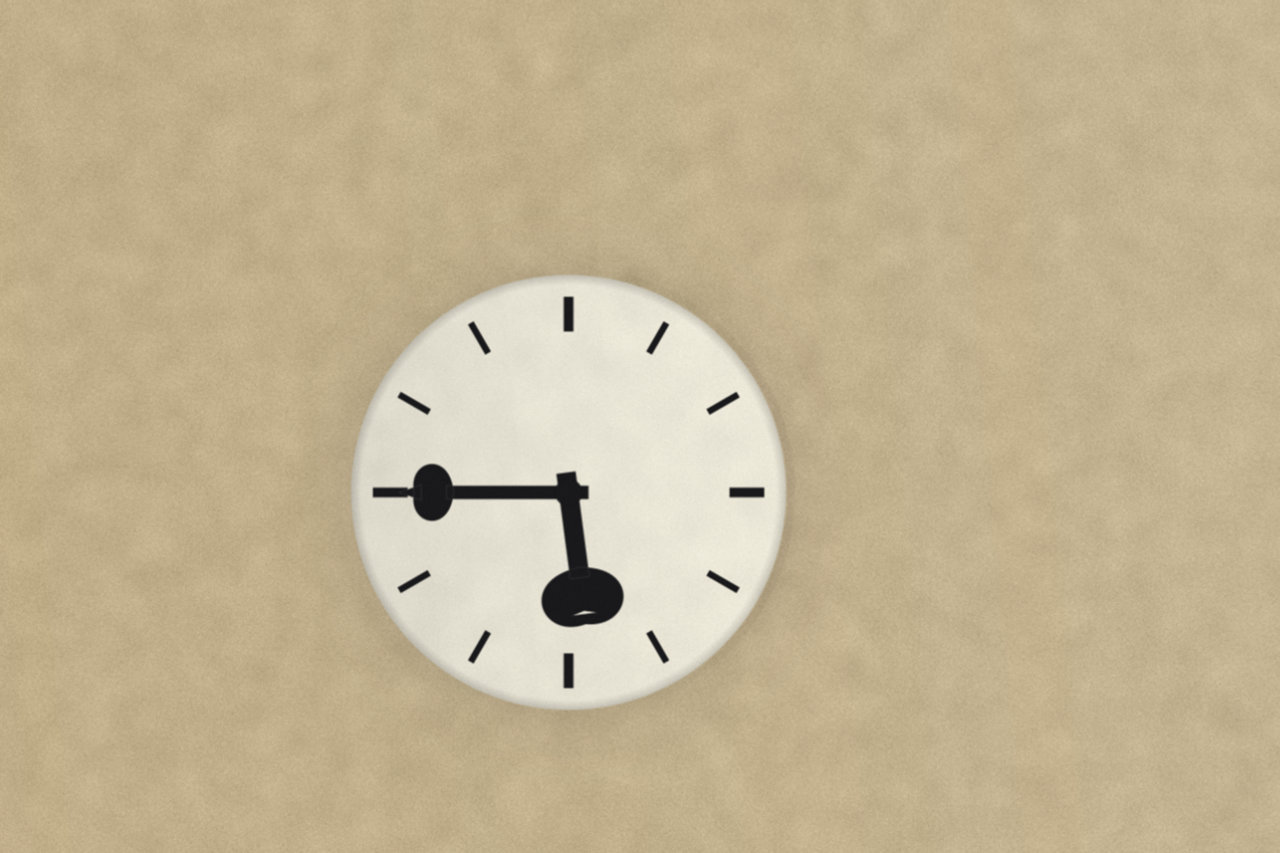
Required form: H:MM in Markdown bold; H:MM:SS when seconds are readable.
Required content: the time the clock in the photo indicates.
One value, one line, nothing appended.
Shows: **5:45**
